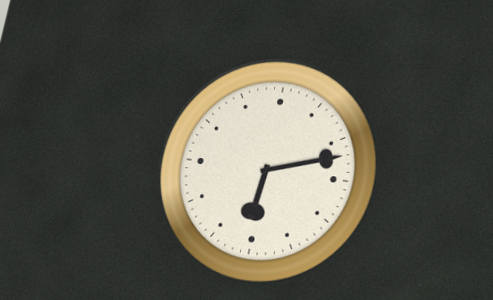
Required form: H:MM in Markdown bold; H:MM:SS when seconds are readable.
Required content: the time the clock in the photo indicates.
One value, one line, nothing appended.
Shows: **6:12**
